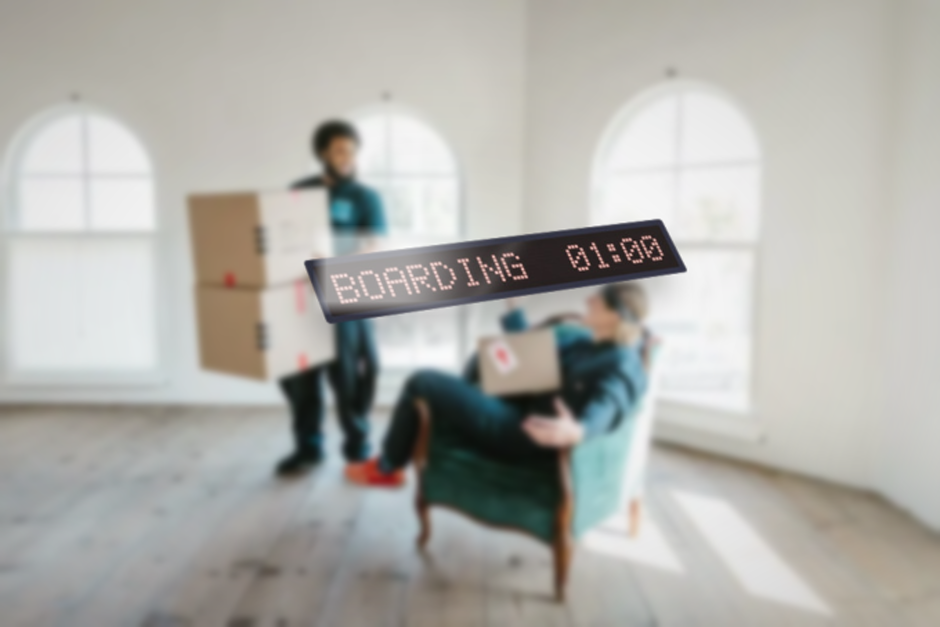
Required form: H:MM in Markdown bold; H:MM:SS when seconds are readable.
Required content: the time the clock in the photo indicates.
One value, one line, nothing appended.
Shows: **1:00**
